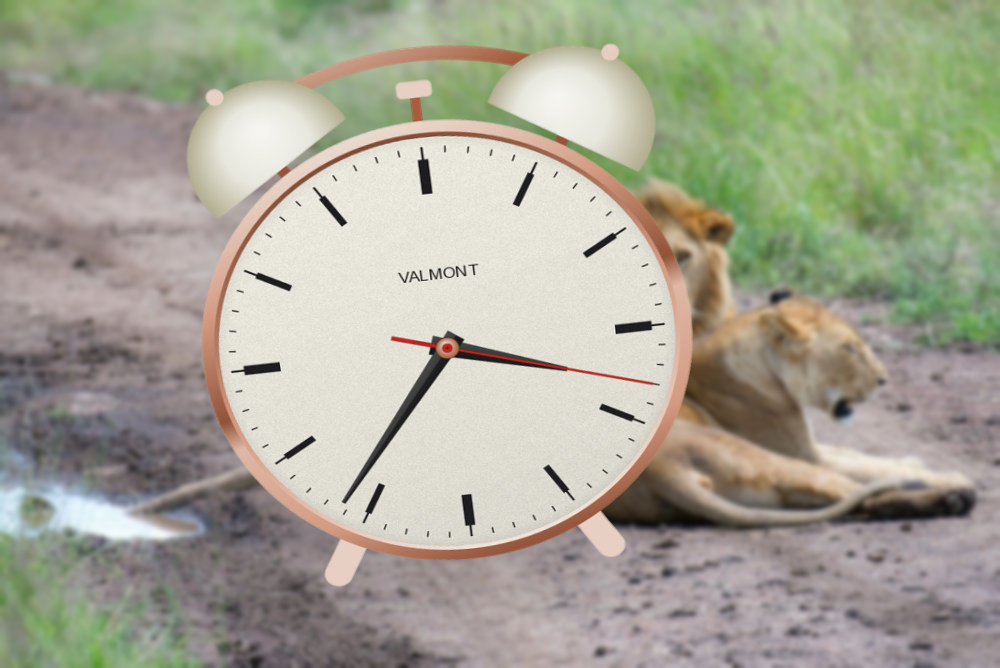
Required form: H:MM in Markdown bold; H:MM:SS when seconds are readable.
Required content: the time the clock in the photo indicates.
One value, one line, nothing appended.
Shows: **3:36:18**
